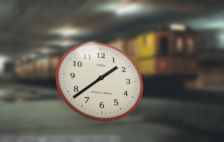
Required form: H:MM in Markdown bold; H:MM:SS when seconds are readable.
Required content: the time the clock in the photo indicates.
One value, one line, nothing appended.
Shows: **1:38**
